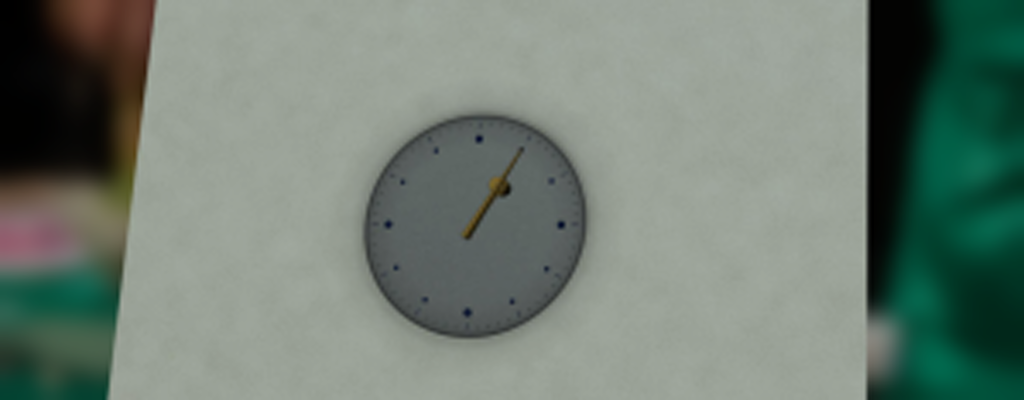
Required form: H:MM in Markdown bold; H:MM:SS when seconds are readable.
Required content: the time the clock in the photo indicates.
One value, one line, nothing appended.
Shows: **1:05**
